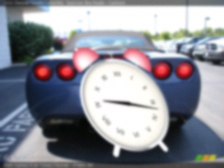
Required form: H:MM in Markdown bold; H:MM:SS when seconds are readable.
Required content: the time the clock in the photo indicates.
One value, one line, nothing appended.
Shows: **9:17**
